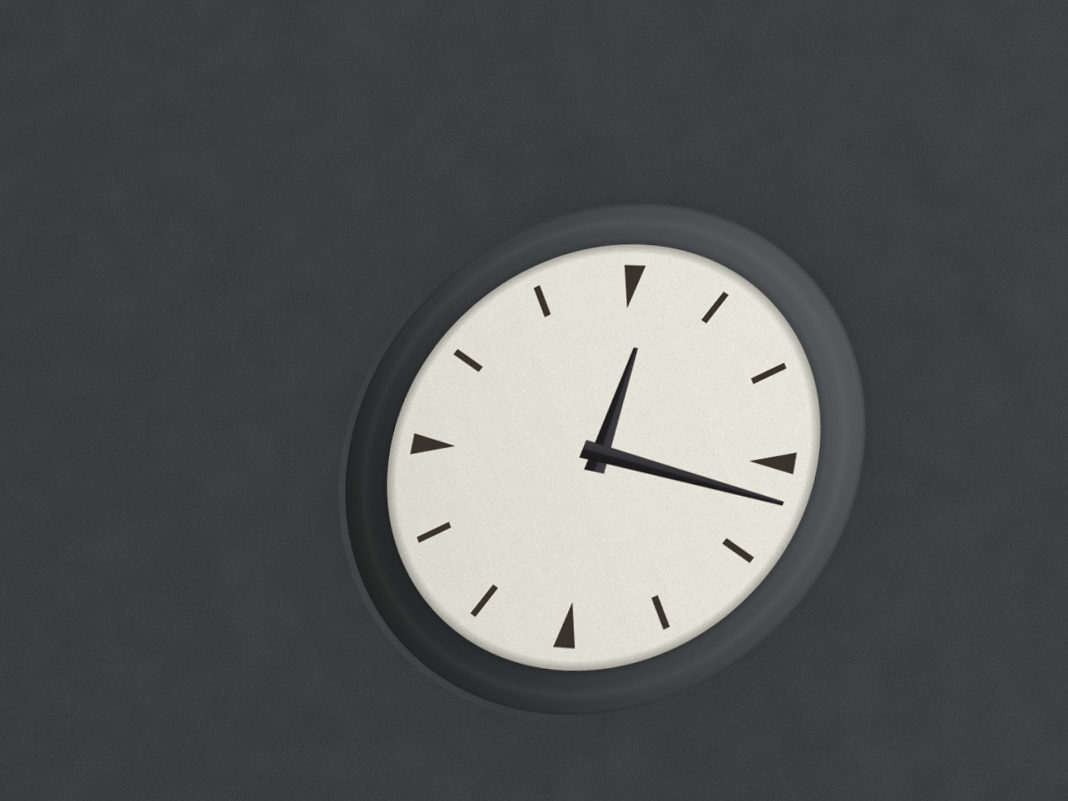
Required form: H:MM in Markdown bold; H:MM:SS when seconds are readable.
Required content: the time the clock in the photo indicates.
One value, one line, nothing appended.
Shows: **12:17**
